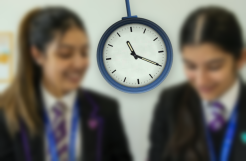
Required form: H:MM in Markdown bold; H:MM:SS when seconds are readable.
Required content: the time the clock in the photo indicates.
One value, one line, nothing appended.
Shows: **11:20**
